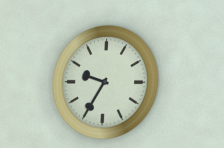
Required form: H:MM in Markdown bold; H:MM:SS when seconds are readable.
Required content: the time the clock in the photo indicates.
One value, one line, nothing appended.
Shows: **9:35**
